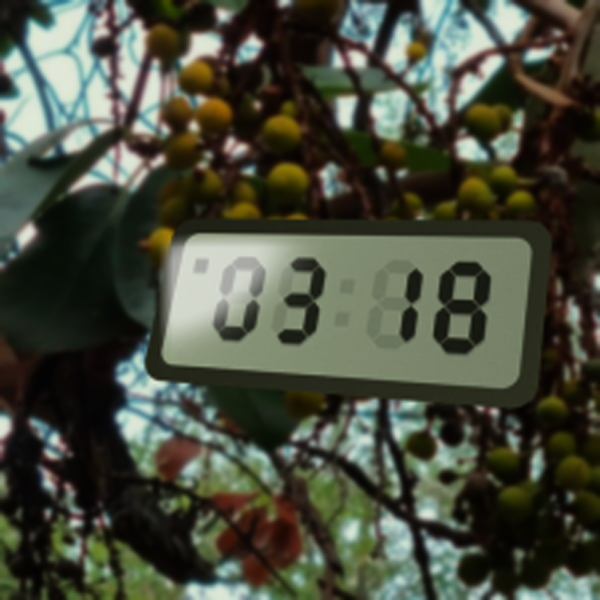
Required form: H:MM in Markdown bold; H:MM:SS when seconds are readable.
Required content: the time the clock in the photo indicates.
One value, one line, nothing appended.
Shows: **3:18**
